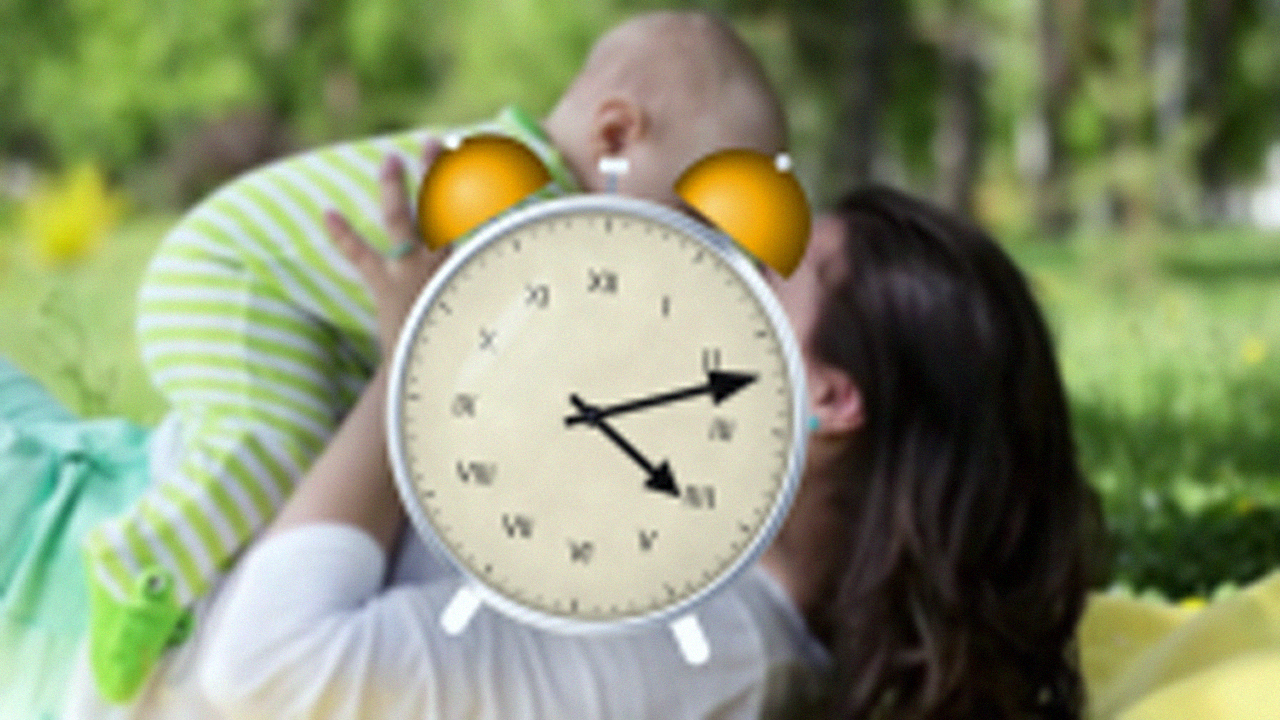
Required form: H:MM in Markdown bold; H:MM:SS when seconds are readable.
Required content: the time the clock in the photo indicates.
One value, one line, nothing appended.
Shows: **4:12**
